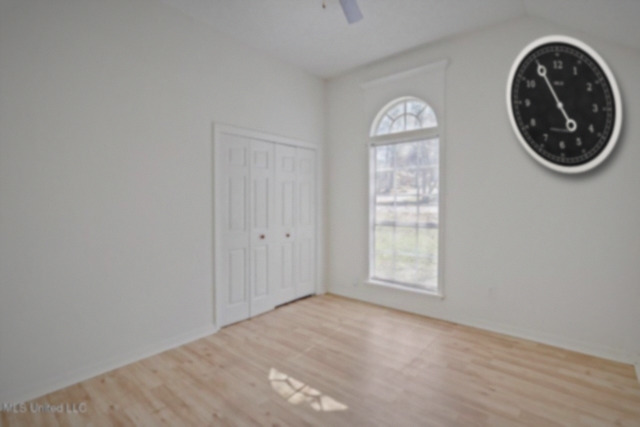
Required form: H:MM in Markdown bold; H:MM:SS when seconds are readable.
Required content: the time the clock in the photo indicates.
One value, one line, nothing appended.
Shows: **4:55**
